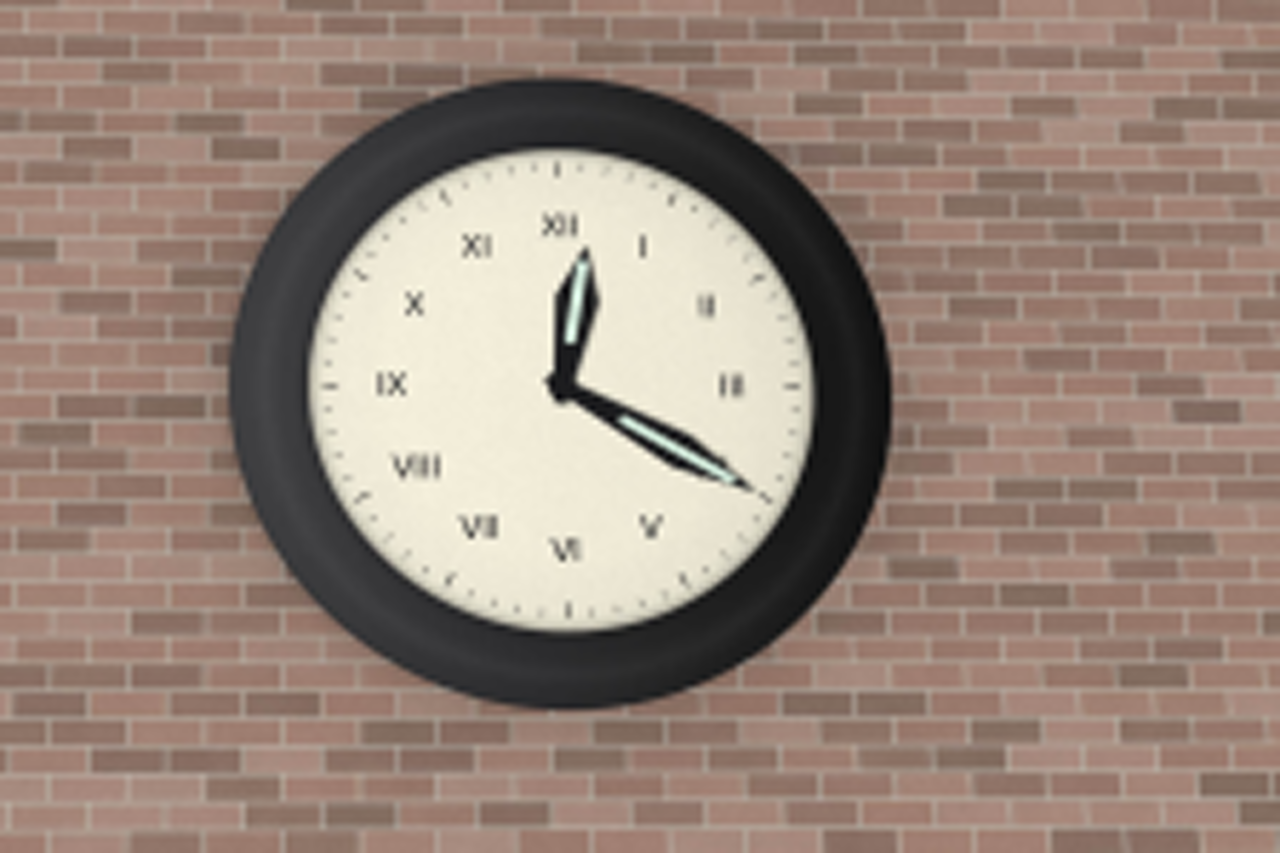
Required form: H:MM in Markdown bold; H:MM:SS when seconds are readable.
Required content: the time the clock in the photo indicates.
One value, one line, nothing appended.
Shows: **12:20**
